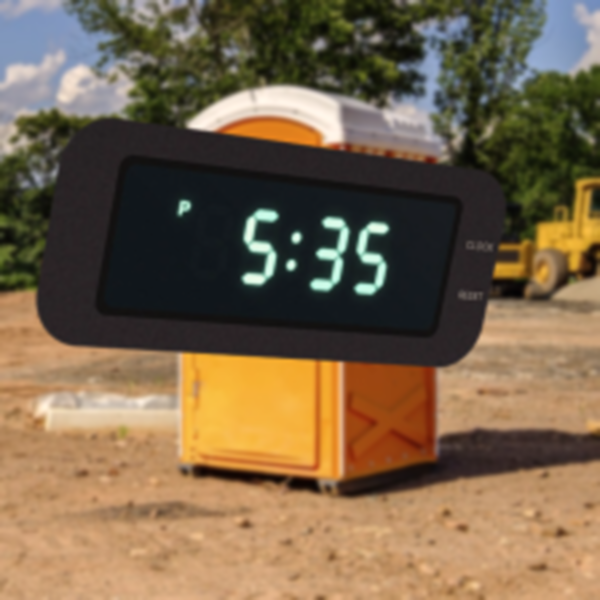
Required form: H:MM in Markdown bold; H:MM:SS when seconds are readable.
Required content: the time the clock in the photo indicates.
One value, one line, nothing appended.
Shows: **5:35**
